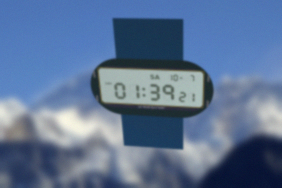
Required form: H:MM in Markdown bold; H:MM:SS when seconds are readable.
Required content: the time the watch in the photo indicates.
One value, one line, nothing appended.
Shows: **1:39:21**
